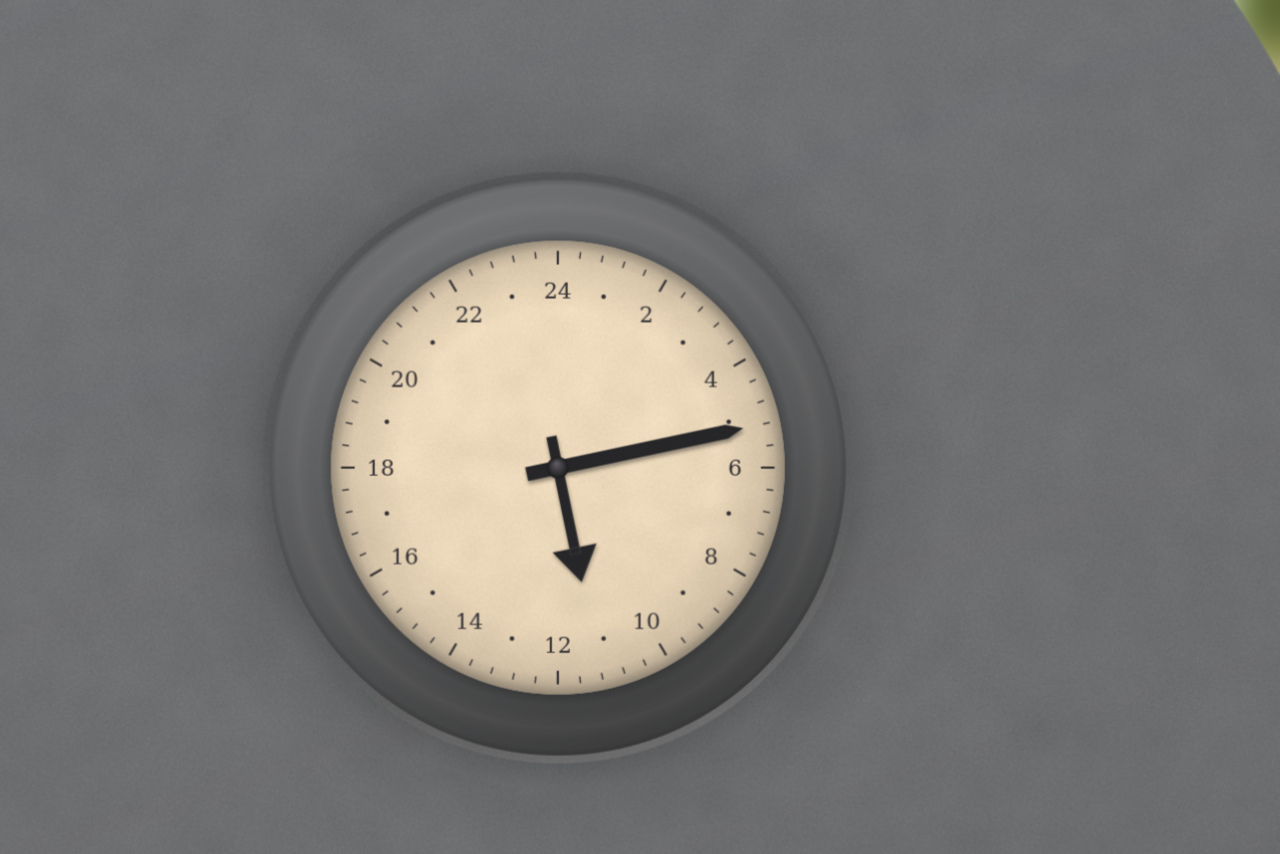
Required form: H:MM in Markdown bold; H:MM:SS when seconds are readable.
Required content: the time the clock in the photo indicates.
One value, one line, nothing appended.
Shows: **11:13**
